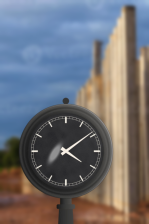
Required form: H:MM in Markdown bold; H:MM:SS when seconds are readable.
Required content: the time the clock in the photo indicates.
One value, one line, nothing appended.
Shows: **4:09**
